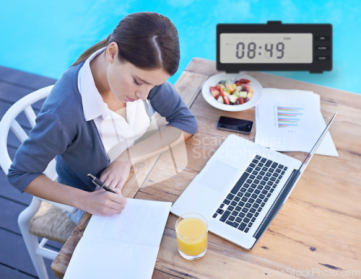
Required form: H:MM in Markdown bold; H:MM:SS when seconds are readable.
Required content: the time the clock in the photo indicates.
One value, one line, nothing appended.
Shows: **8:49**
